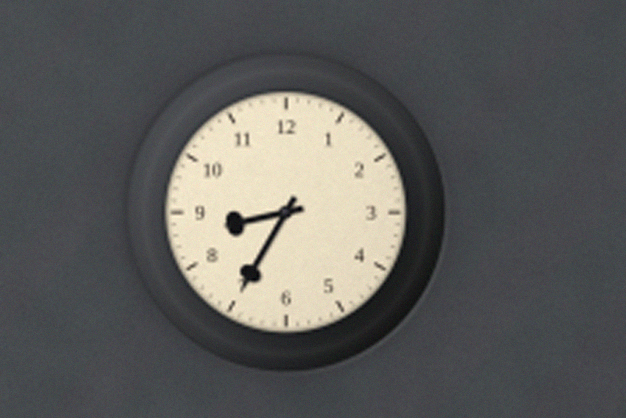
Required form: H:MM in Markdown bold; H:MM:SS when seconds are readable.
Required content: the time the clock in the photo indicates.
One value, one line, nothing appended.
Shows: **8:35**
